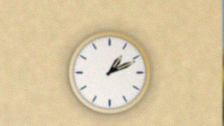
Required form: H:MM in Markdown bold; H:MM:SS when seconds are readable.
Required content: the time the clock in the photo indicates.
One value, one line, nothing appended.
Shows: **1:11**
